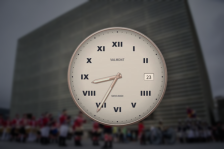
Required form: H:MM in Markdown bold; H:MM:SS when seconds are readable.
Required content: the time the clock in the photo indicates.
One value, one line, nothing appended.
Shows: **8:35**
